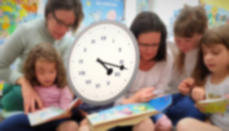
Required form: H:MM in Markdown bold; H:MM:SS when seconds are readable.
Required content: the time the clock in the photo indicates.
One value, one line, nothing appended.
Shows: **4:17**
